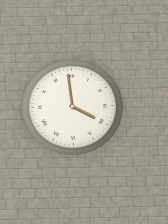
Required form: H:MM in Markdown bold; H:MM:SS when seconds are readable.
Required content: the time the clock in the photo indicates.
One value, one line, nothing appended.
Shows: **3:59**
